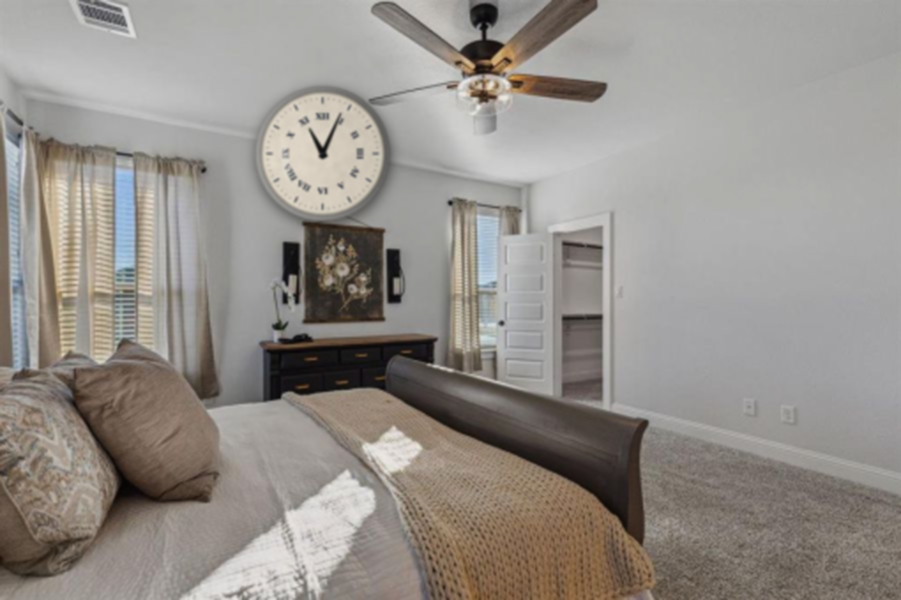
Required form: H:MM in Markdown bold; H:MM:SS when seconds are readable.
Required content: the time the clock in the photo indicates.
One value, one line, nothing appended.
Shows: **11:04**
